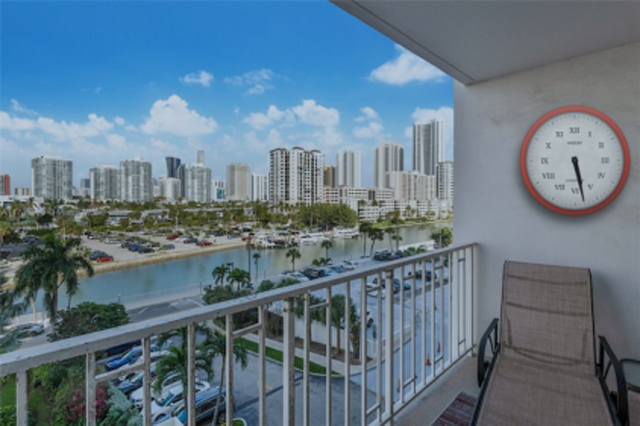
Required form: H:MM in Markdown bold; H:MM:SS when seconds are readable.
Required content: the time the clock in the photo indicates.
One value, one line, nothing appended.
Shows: **5:28**
